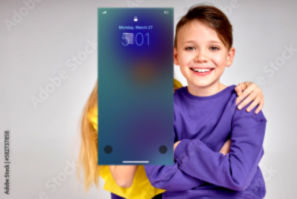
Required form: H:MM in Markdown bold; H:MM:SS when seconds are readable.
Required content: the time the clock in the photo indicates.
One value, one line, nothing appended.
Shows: **5:01**
